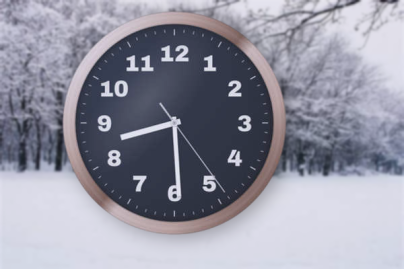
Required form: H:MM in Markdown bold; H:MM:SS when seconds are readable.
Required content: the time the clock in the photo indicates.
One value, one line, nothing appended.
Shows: **8:29:24**
